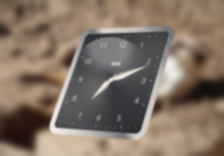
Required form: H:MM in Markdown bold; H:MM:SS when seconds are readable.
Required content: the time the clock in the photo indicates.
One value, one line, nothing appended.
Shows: **7:11**
